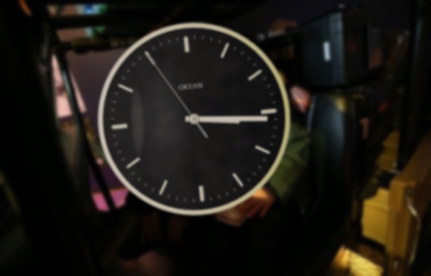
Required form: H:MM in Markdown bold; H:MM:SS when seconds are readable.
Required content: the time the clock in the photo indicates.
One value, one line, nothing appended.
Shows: **3:15:55**
